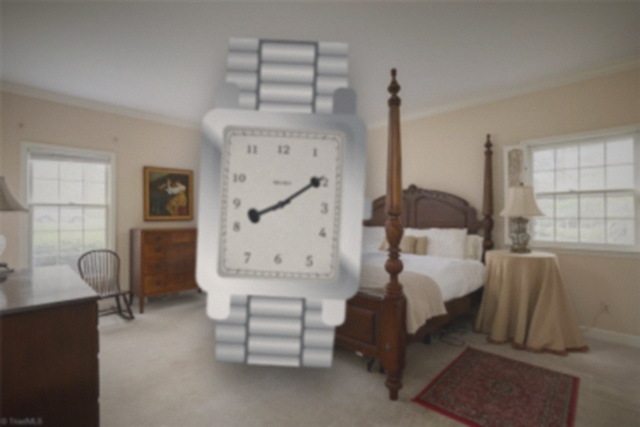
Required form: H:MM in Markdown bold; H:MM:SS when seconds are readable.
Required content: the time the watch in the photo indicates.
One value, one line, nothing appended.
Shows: **8:09**
